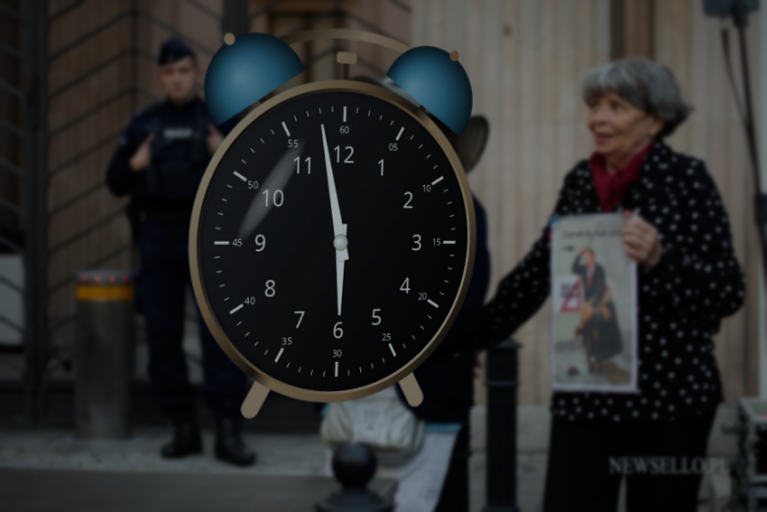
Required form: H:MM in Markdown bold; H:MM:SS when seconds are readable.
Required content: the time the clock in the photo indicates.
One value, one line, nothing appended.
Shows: **5:58**
